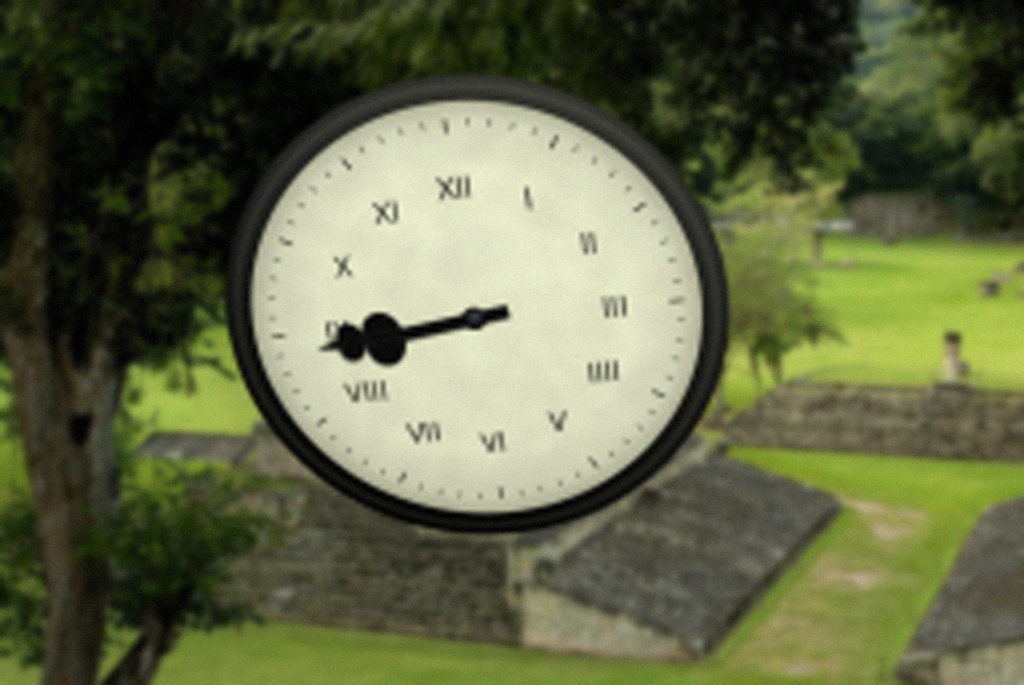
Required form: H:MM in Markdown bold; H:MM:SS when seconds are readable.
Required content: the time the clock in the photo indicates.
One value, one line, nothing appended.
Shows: **8:44**
